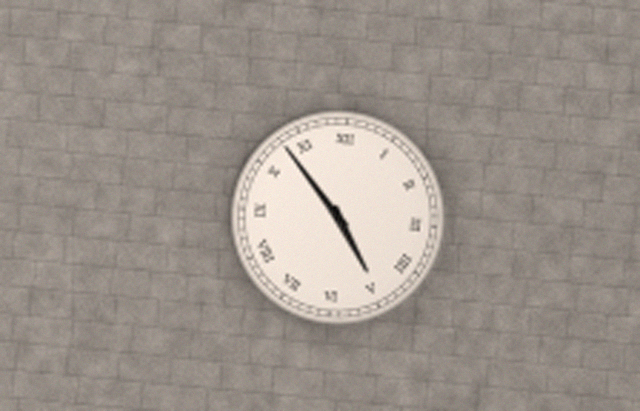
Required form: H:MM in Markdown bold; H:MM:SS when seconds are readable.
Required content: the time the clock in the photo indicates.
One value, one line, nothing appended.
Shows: **4:53**
